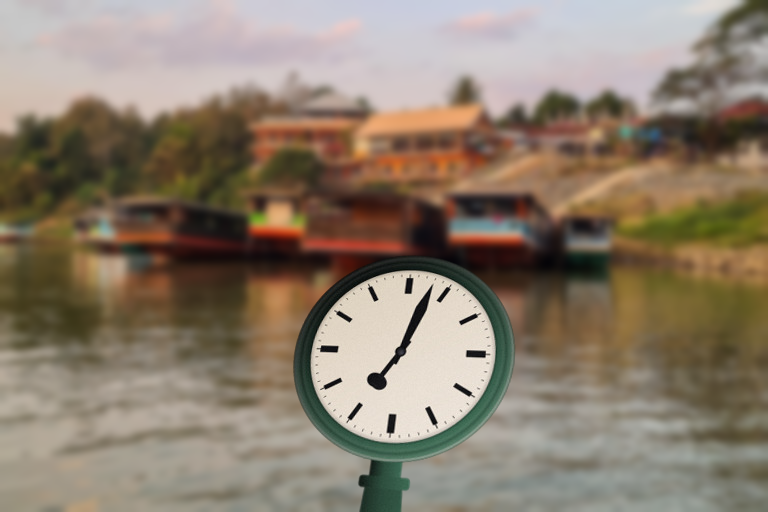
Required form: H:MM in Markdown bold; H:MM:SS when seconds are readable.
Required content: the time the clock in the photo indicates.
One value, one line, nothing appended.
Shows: **7:03**
